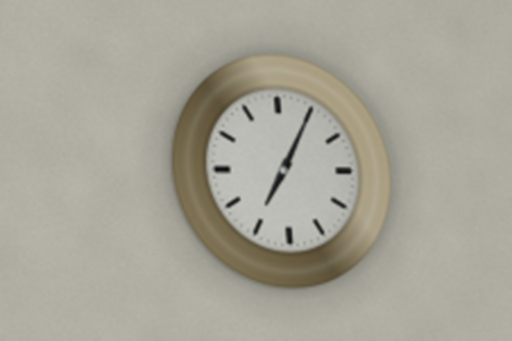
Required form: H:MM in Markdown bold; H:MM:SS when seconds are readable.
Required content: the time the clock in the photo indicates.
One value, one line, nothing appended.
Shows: **7:05**
